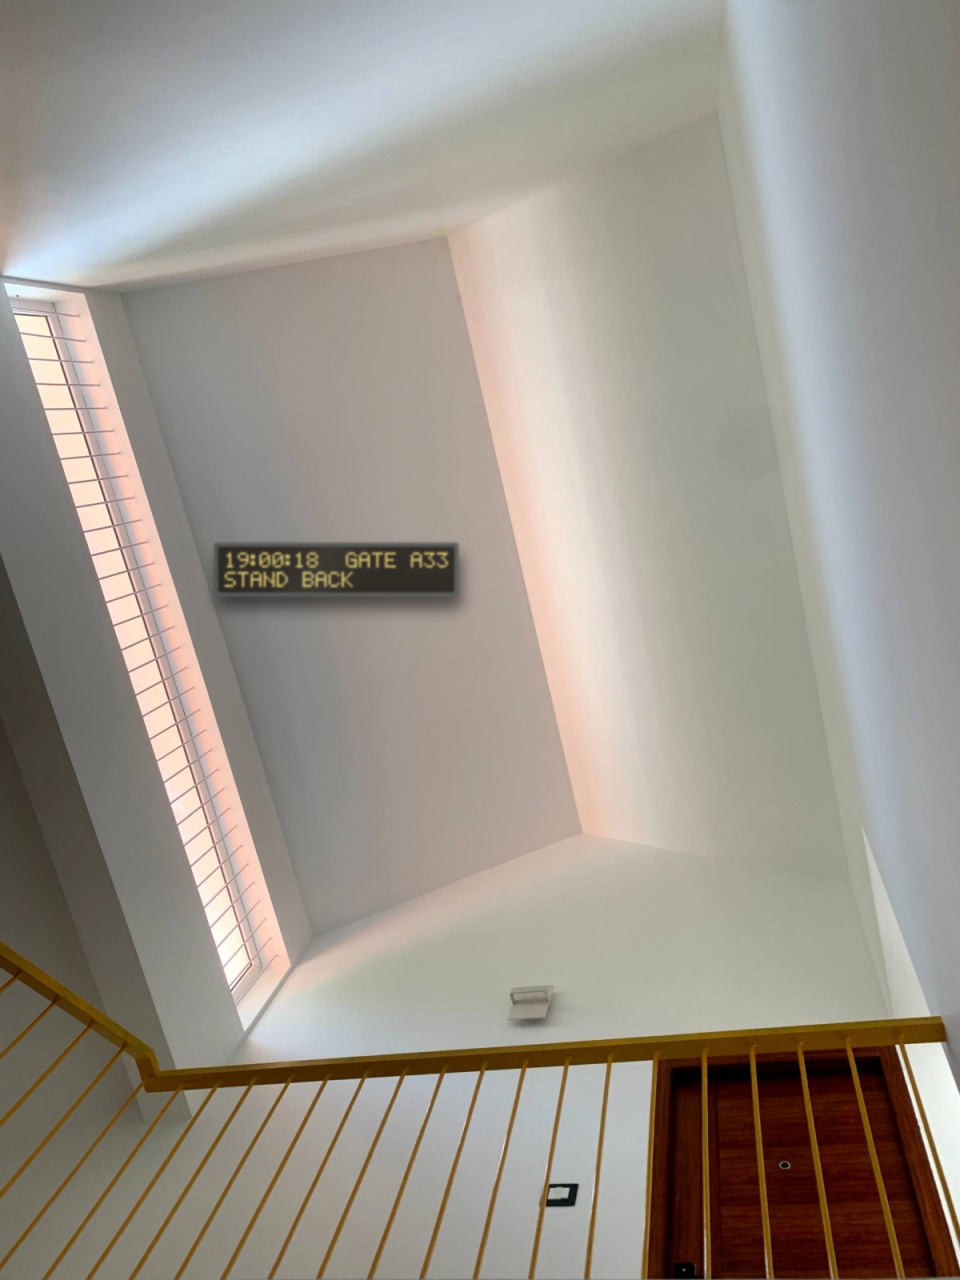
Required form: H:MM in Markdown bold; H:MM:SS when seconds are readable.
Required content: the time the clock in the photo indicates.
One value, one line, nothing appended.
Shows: **19:00:18**
